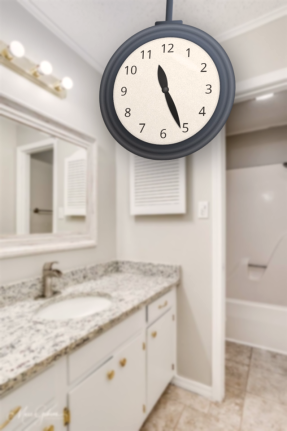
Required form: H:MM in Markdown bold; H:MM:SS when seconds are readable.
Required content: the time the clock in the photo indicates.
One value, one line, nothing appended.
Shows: **11:26**
